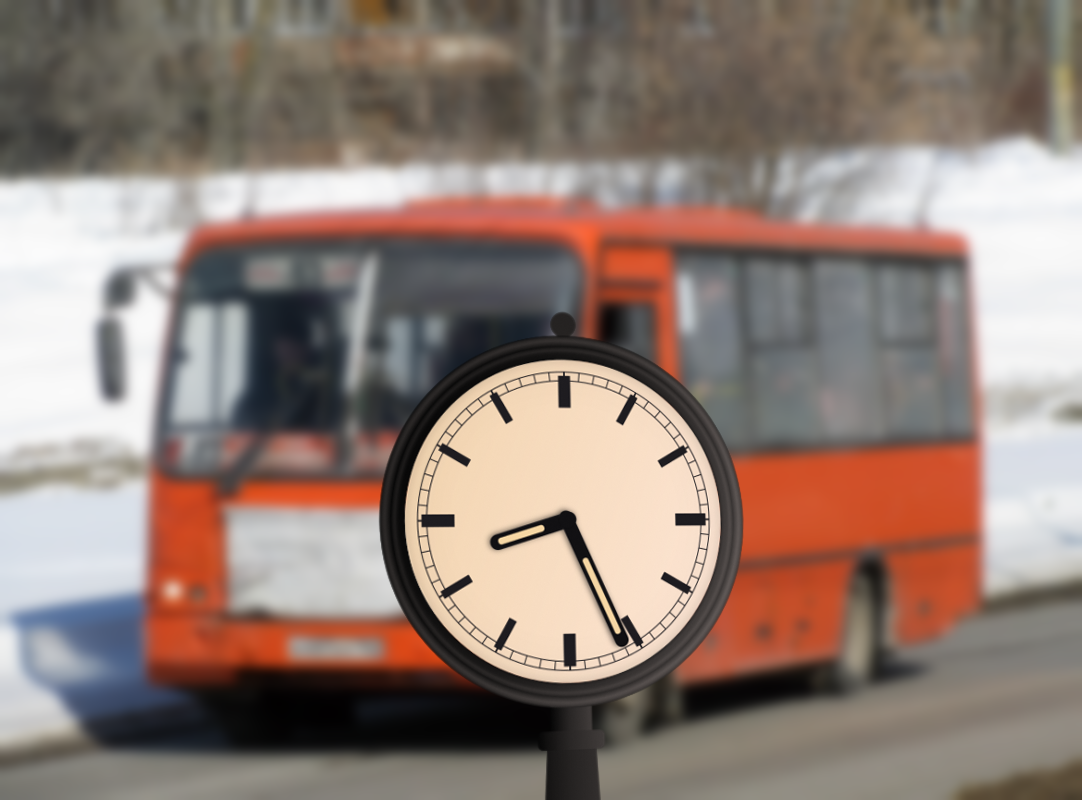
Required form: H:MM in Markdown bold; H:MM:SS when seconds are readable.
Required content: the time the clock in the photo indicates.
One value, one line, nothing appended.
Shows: **8:26**
